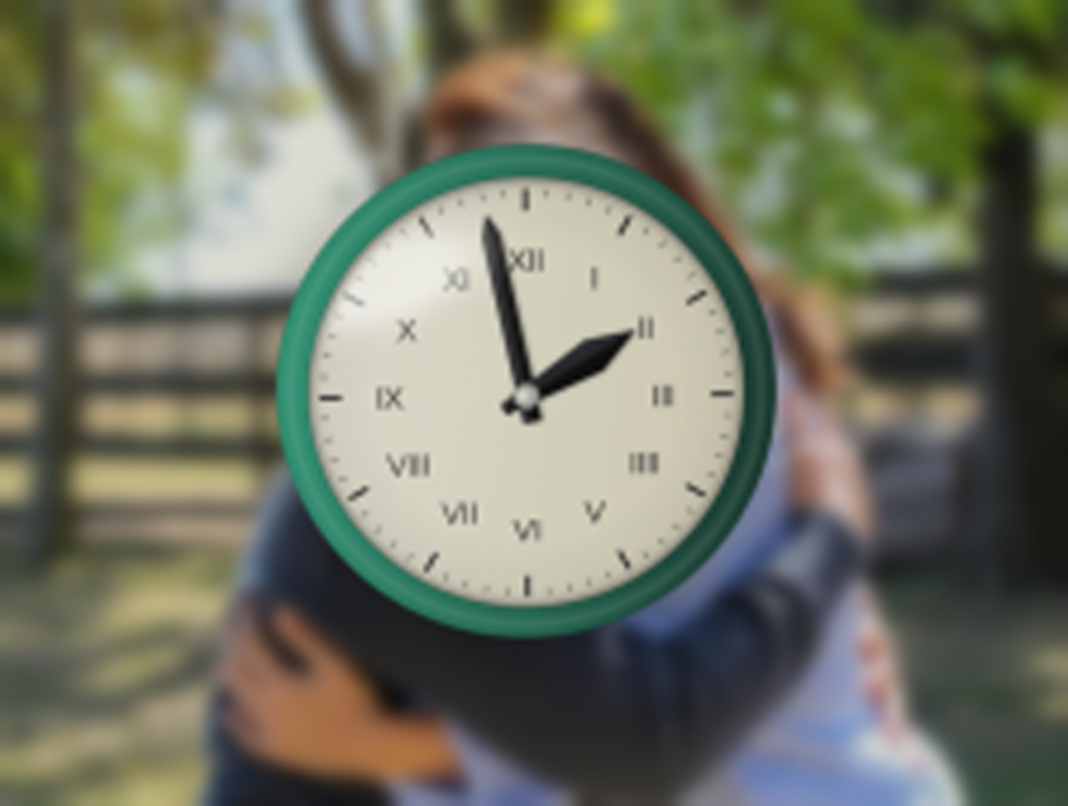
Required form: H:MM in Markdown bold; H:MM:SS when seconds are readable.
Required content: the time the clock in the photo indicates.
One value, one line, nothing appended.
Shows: **1:58**
